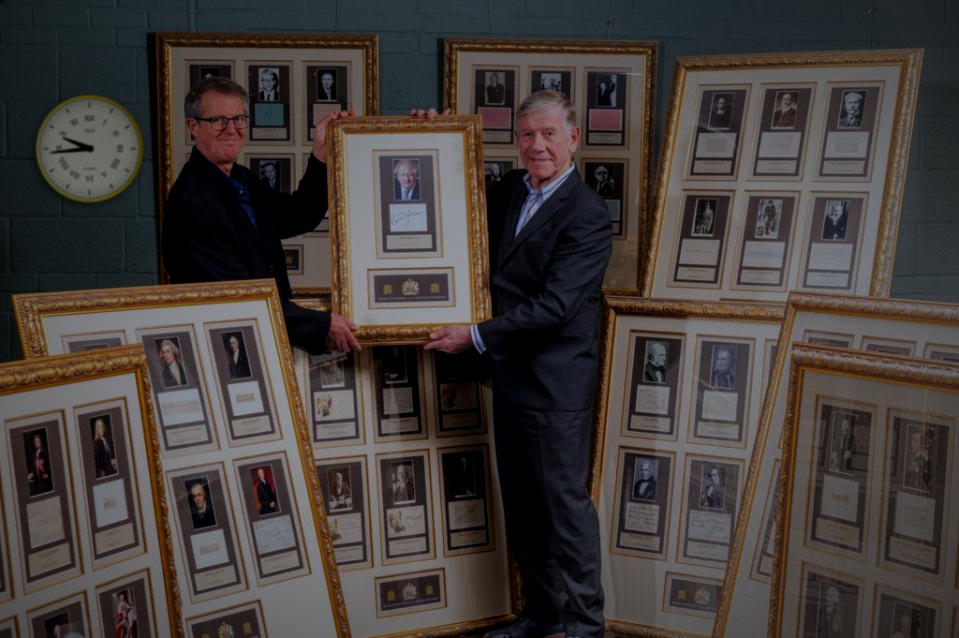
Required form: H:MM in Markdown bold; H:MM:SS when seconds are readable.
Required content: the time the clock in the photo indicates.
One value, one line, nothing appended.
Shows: **9:44**
